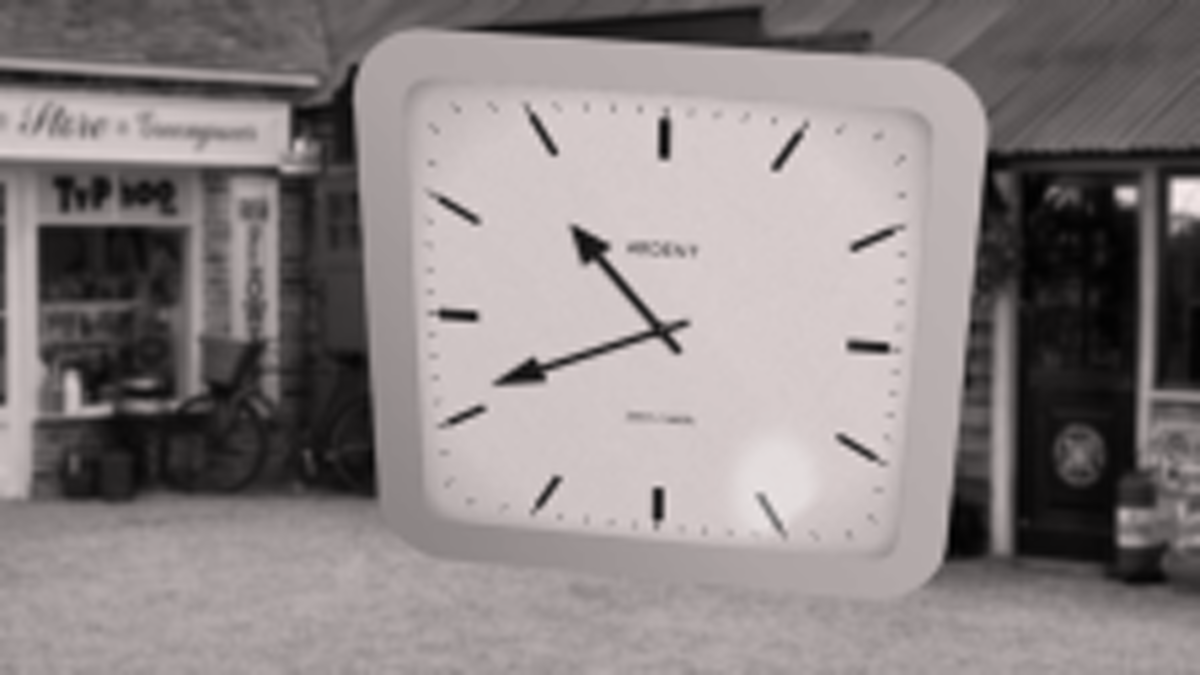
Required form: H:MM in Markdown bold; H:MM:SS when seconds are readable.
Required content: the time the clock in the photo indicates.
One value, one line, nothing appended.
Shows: **10:41**
